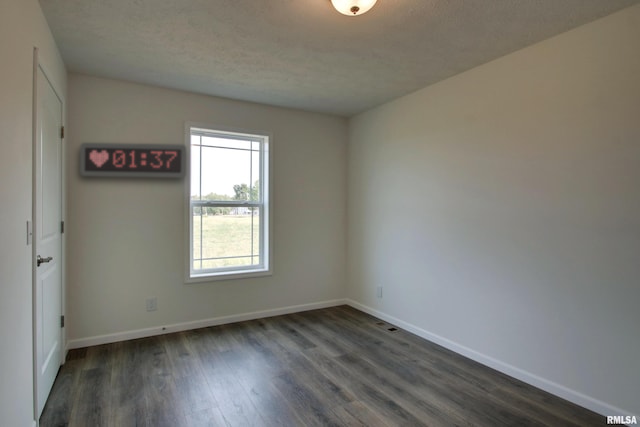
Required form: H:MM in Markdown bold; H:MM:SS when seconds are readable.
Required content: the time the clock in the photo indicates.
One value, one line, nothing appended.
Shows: **1:37**
